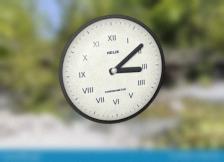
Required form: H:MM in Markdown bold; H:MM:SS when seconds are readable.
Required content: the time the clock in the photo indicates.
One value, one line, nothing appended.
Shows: **3:09**
